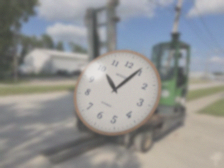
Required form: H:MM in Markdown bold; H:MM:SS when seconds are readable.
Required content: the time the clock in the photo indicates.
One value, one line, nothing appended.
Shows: **10:04**
